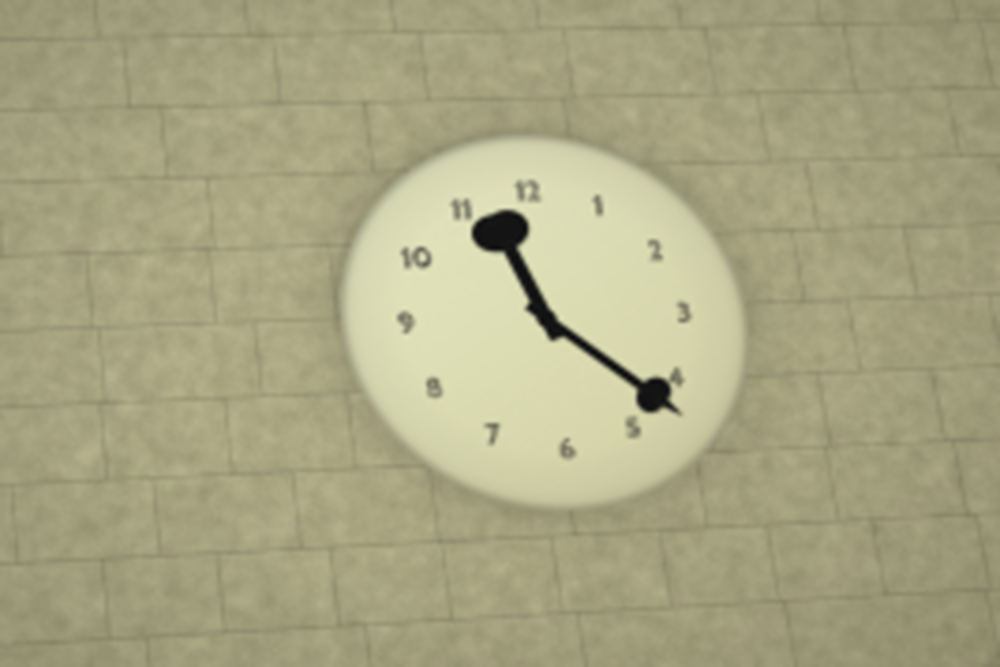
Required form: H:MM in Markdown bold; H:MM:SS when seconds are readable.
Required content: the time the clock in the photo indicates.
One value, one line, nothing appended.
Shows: **11:22**
